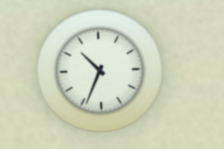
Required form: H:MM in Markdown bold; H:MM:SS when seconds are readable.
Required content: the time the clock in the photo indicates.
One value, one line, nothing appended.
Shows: **10:34**
